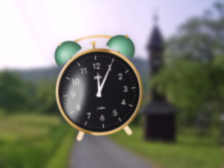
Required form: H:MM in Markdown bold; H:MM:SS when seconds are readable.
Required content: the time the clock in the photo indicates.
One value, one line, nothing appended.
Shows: **12:05**
